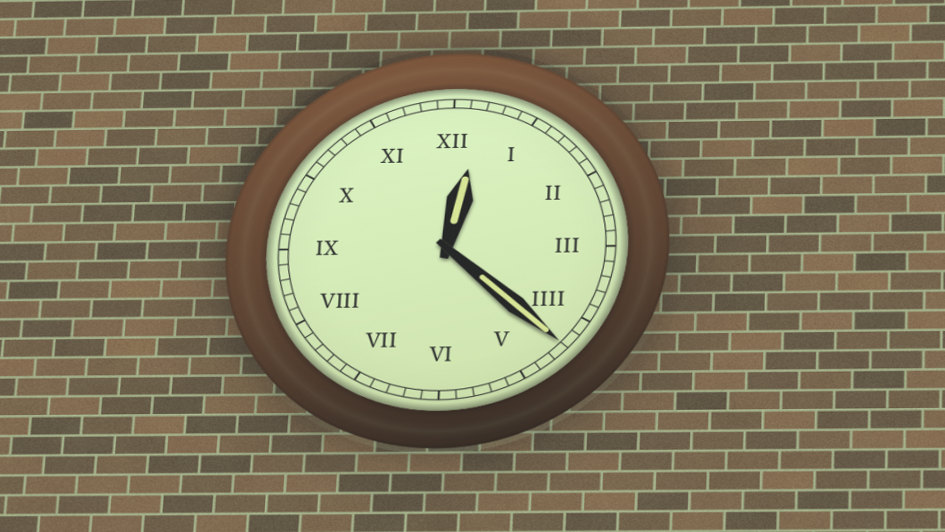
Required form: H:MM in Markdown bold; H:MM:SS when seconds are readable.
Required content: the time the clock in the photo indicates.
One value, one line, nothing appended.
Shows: **12:22**
